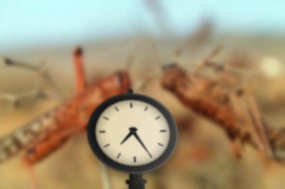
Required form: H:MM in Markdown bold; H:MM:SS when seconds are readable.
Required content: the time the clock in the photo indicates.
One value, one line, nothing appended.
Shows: **7:25**
